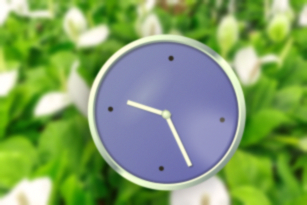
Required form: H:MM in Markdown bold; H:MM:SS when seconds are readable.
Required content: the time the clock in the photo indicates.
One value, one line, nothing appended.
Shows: **9:25**
